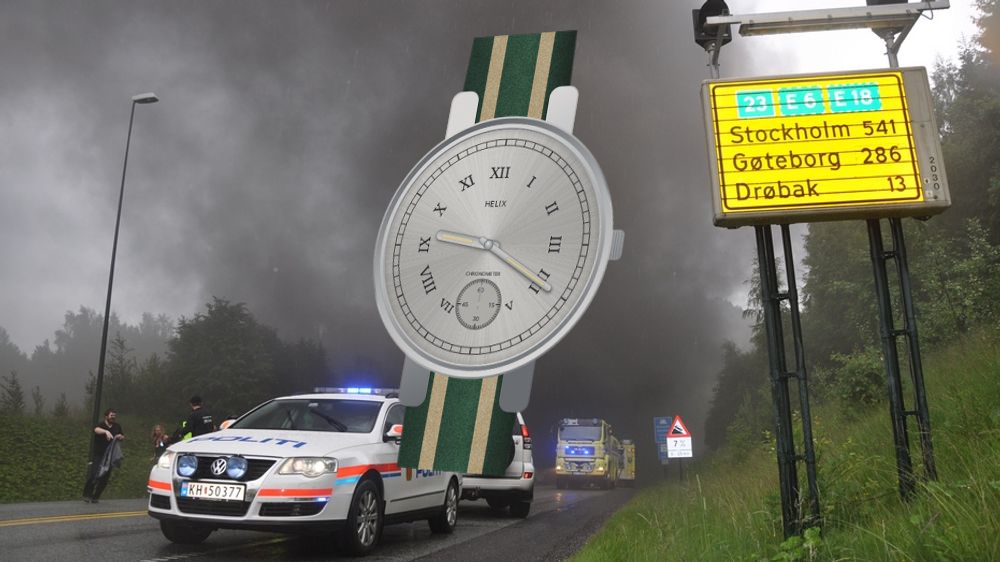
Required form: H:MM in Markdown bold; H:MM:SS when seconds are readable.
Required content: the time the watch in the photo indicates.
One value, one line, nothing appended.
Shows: **9:20**
